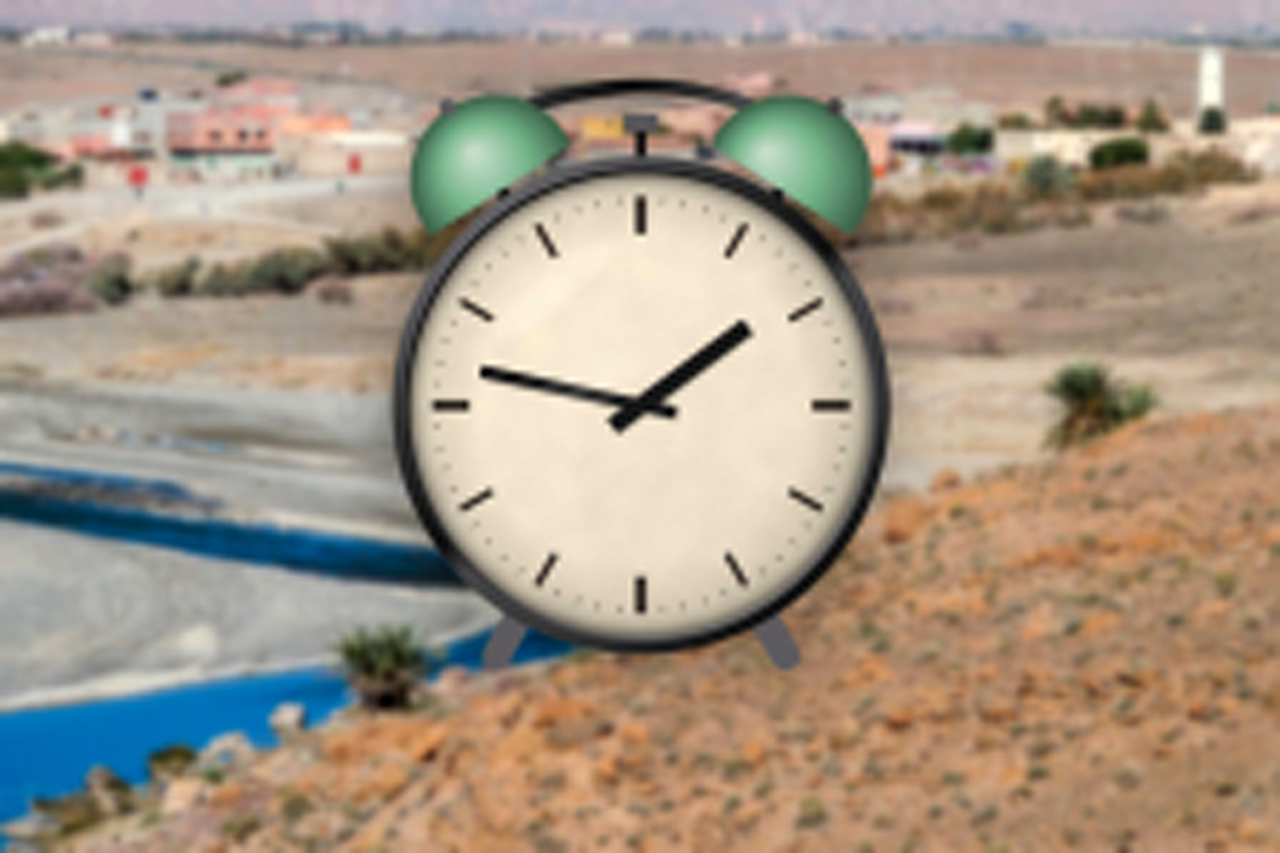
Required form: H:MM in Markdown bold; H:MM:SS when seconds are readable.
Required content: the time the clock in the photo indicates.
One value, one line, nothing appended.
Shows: **1:47**
